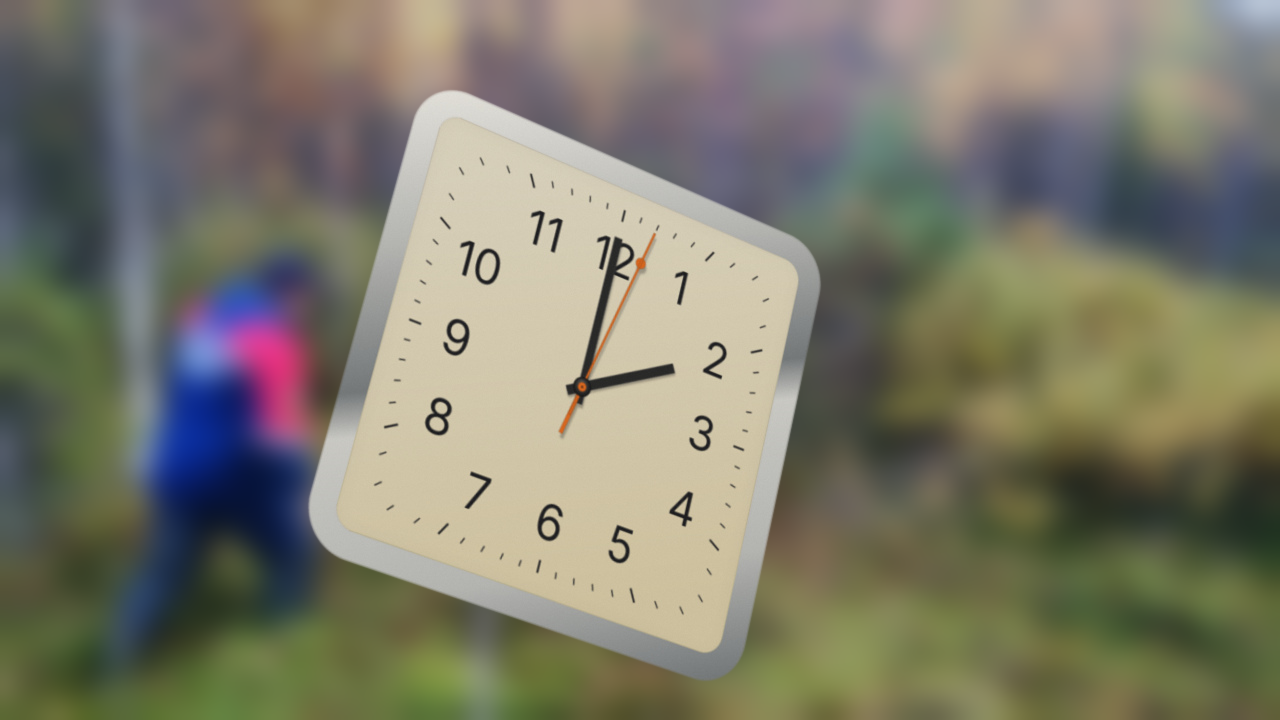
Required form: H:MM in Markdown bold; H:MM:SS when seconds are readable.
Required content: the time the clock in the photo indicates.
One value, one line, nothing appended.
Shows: **2:00:02**
